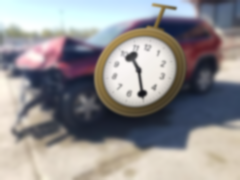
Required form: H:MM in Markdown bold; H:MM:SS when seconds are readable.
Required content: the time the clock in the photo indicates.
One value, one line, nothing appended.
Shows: **10:25**
